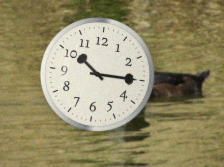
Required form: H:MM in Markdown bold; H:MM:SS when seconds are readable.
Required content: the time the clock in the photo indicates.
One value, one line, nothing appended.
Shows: **10:15**
